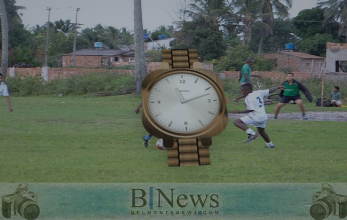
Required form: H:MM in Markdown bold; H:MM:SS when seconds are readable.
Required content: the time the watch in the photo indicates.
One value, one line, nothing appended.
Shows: **11:12**
